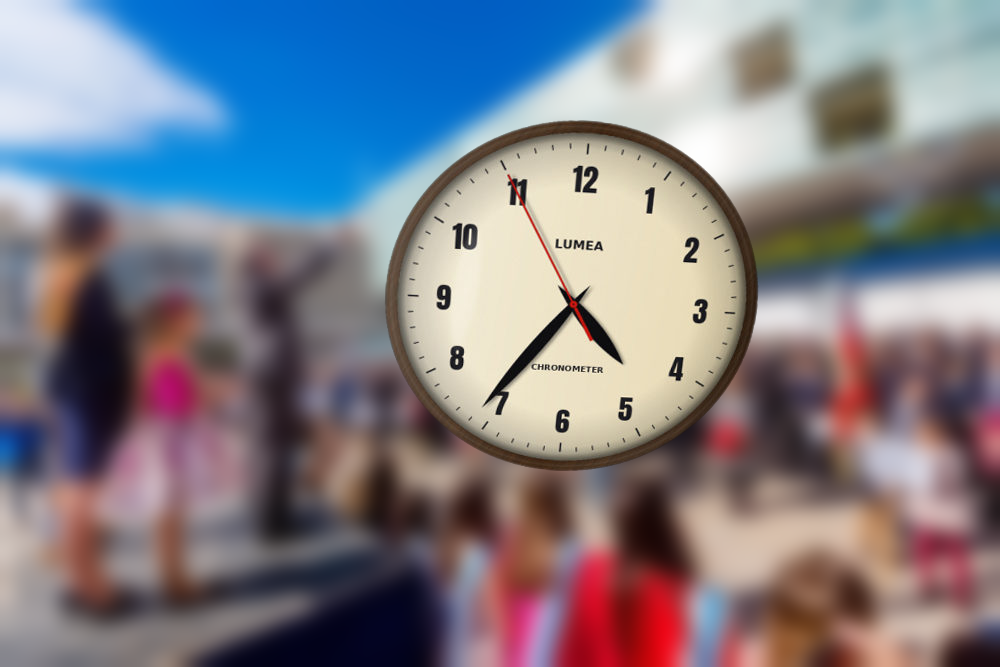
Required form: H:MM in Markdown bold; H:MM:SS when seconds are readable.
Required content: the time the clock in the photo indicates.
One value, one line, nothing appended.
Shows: **4:35:55**
